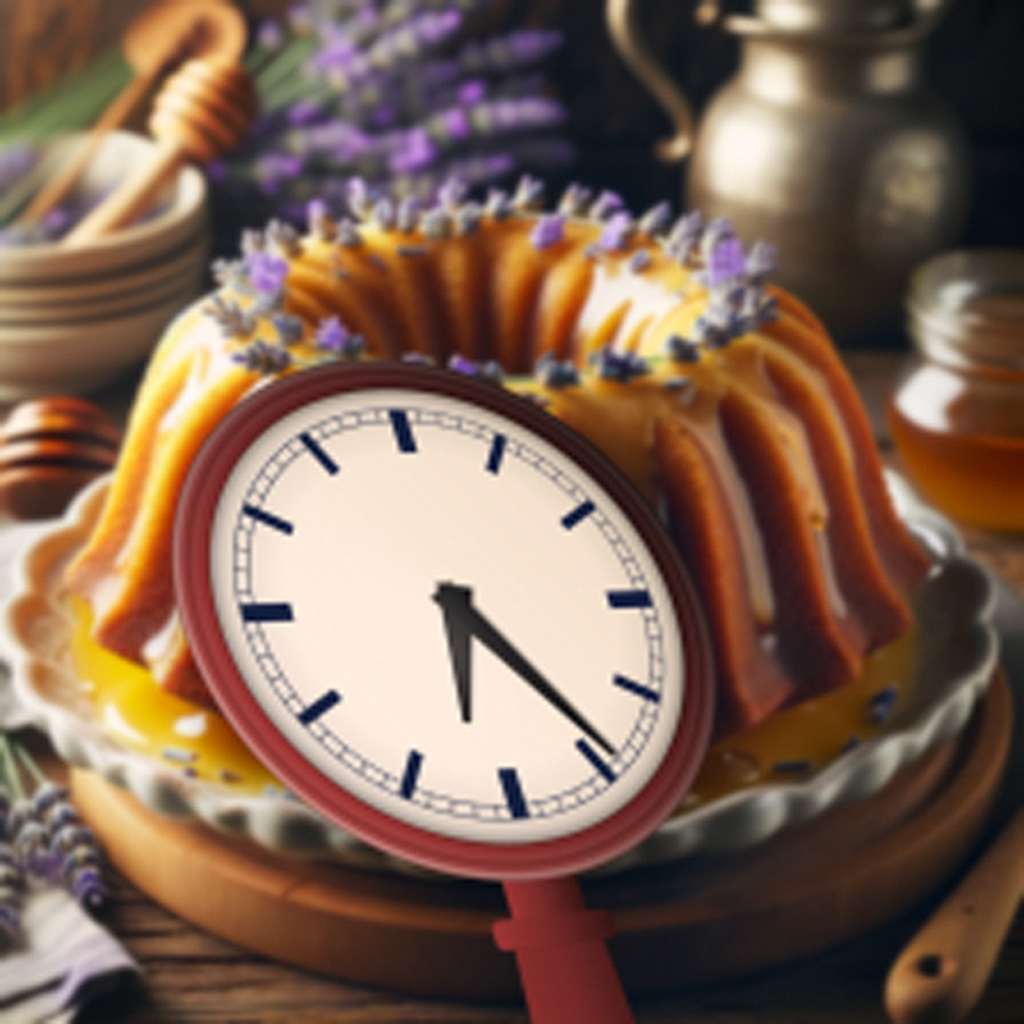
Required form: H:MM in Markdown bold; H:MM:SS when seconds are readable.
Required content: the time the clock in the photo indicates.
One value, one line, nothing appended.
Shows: **6:24**
